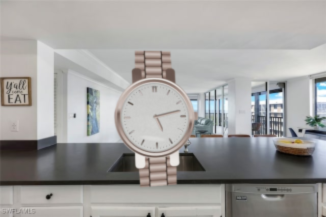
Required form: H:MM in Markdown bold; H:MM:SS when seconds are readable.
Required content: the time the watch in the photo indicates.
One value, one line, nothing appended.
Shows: **5:13**
